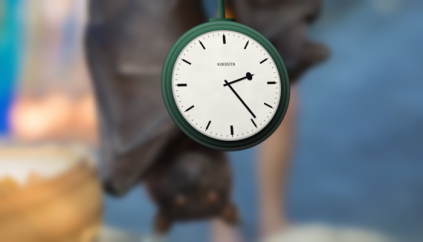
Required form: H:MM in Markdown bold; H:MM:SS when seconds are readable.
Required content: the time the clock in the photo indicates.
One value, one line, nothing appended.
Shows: **2:24**
